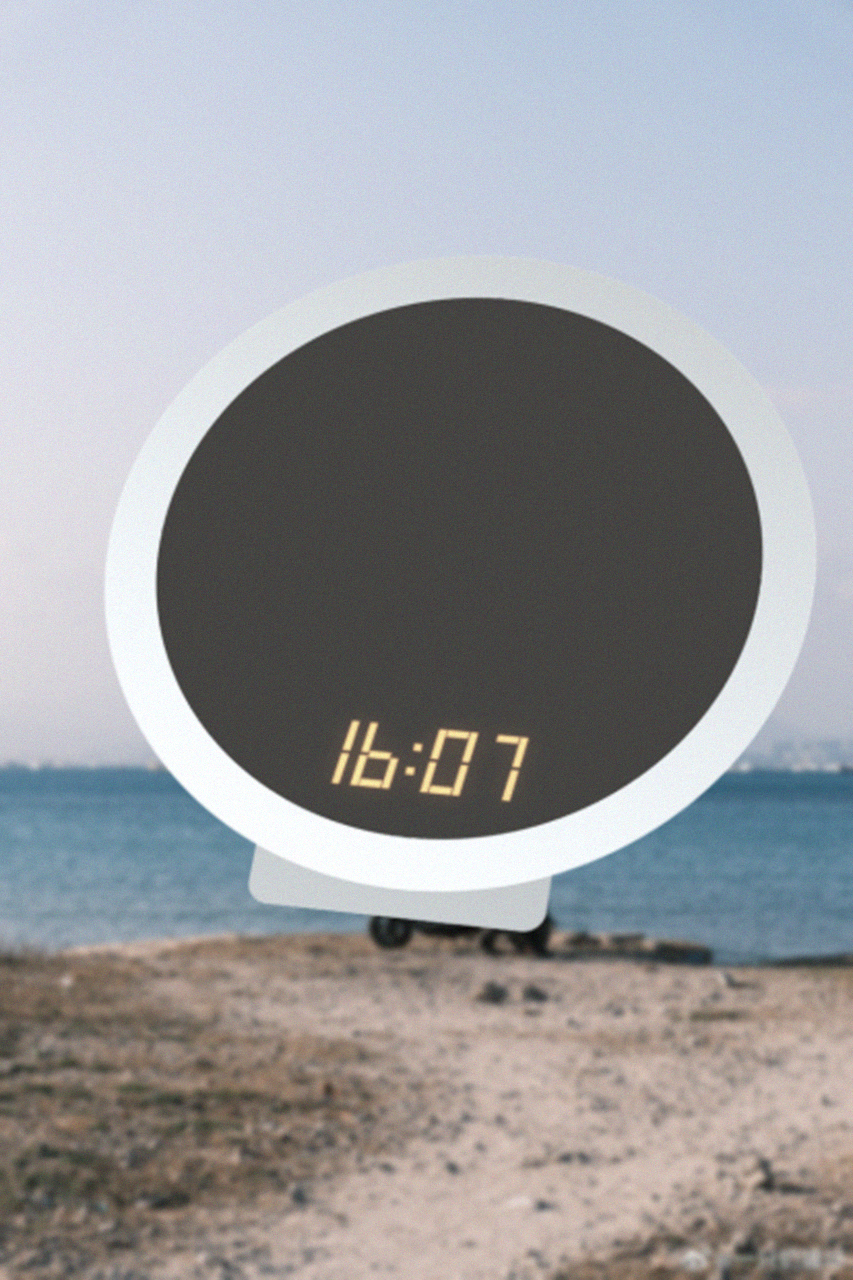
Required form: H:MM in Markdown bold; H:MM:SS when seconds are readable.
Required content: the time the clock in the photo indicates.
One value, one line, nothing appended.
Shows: **16:07**
